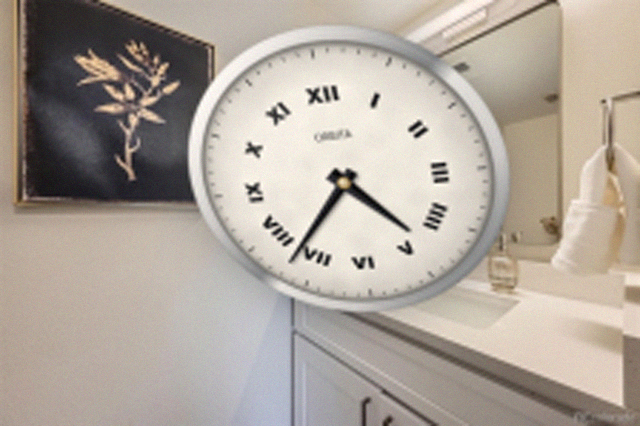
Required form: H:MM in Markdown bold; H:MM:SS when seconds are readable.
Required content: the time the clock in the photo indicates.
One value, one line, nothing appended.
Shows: **4:37**
